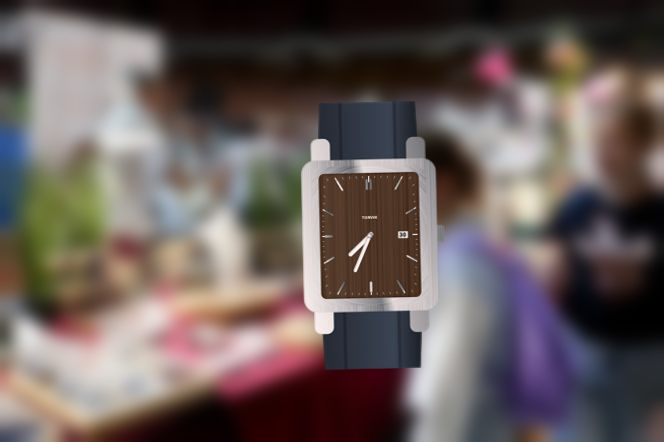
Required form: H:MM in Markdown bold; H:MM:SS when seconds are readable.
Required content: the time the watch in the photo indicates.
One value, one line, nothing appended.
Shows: **7:34**
